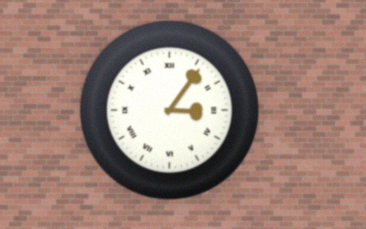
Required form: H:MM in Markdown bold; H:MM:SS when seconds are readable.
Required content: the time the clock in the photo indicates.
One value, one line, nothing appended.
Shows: **3:06**
